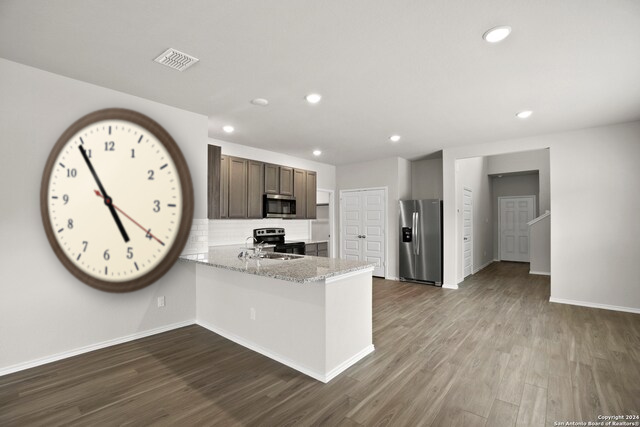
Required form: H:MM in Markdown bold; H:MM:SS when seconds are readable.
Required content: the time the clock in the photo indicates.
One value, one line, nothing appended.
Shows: **4:54:20**
